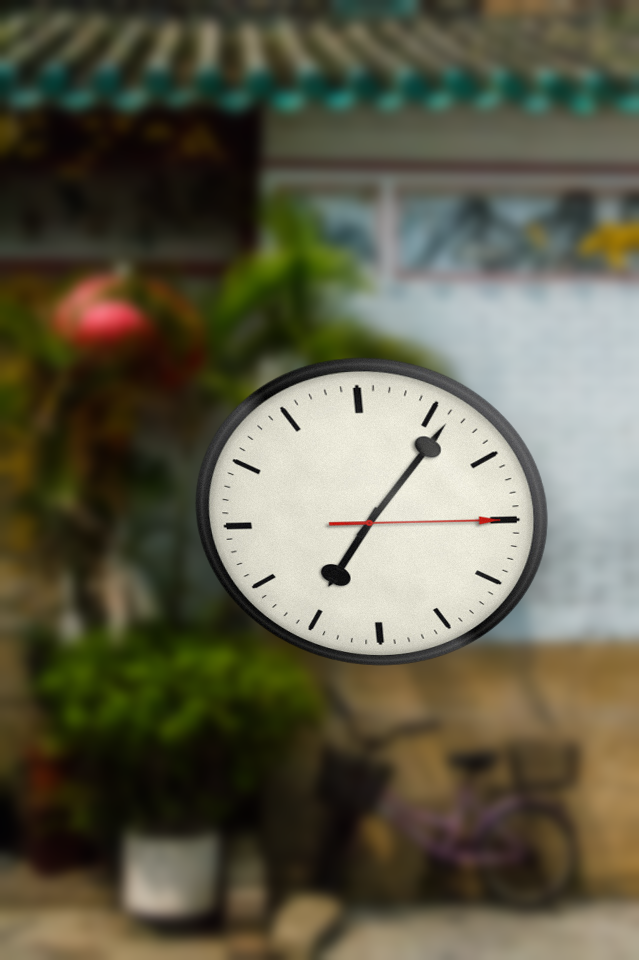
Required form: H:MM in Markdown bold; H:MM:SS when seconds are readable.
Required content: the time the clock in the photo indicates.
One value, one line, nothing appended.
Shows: **7:06:15**
